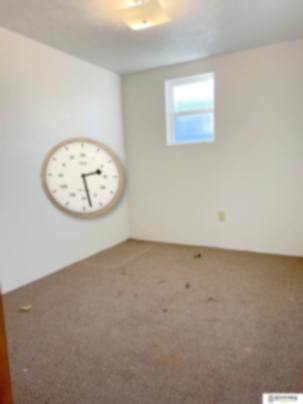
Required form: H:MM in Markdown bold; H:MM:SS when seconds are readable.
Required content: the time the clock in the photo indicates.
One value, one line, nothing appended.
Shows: **2:28**
